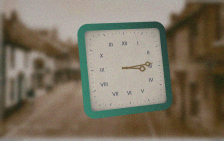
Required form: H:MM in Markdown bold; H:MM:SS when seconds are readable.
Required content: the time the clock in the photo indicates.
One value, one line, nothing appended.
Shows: **3:14**
